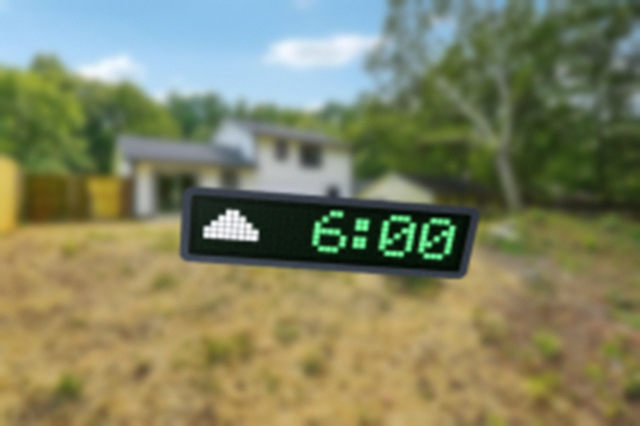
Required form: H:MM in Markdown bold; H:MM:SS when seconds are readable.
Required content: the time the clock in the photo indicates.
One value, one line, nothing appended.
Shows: **6:00**
